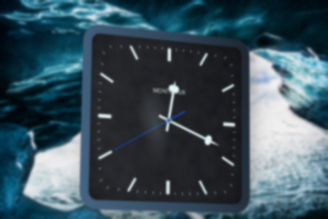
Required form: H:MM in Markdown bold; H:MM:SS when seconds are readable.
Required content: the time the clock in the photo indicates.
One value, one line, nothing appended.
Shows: **12:18:40**
